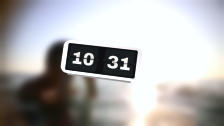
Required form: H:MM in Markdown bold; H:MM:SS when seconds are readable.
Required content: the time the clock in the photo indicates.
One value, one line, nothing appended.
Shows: **10:31**
